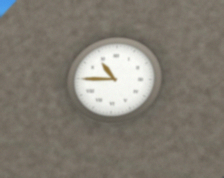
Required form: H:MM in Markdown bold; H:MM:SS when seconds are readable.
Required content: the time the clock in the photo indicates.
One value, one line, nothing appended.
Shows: **10:45**
